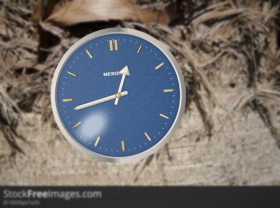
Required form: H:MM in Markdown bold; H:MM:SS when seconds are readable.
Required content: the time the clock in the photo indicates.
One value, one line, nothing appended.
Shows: **12:43**
